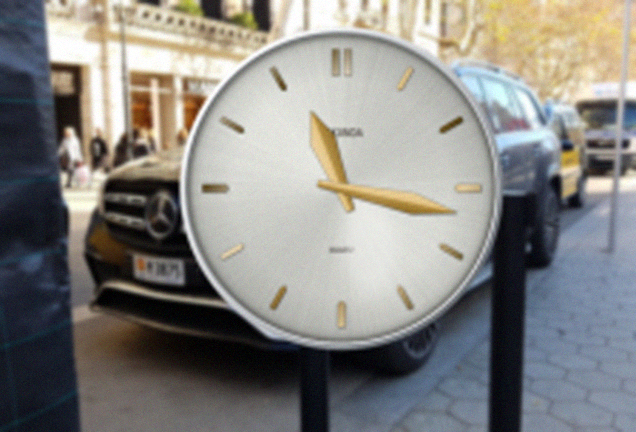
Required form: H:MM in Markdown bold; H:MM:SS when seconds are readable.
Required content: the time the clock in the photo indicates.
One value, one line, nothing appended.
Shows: **11:17**
